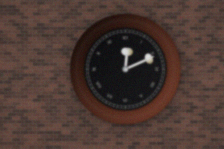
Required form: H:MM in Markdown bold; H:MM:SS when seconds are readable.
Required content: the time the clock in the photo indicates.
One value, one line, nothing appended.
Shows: **12:11**
